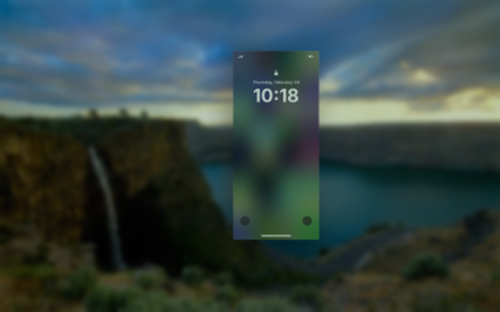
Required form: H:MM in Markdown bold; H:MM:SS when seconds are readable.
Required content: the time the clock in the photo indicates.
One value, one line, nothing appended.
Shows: **10:18**
